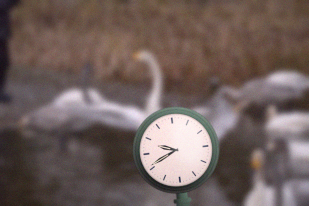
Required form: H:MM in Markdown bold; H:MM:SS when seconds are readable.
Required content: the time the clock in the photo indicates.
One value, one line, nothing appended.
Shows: **9:41**
